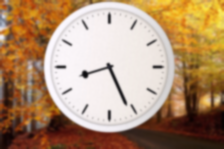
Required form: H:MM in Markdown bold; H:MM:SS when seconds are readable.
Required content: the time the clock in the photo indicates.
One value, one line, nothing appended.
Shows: **8:26**
